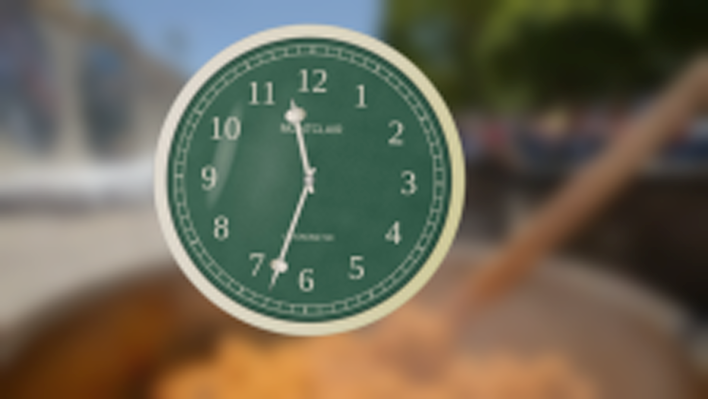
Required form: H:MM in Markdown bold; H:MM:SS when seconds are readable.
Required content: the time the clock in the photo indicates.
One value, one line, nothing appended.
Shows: **11:33**
